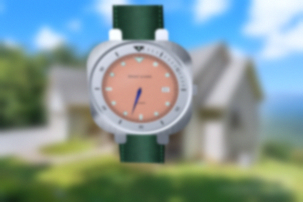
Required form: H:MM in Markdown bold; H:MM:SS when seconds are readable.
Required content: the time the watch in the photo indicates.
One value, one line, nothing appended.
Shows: **6:33**
